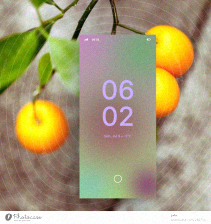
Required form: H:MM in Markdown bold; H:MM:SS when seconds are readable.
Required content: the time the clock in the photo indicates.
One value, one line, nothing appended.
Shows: **6:02**
